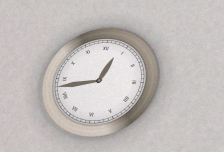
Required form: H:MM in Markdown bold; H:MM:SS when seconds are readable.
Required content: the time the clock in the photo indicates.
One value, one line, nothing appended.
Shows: **12:43**
